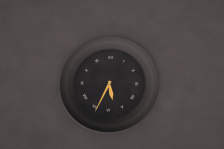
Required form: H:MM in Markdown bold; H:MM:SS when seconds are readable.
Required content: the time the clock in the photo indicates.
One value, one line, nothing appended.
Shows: **5:34**
